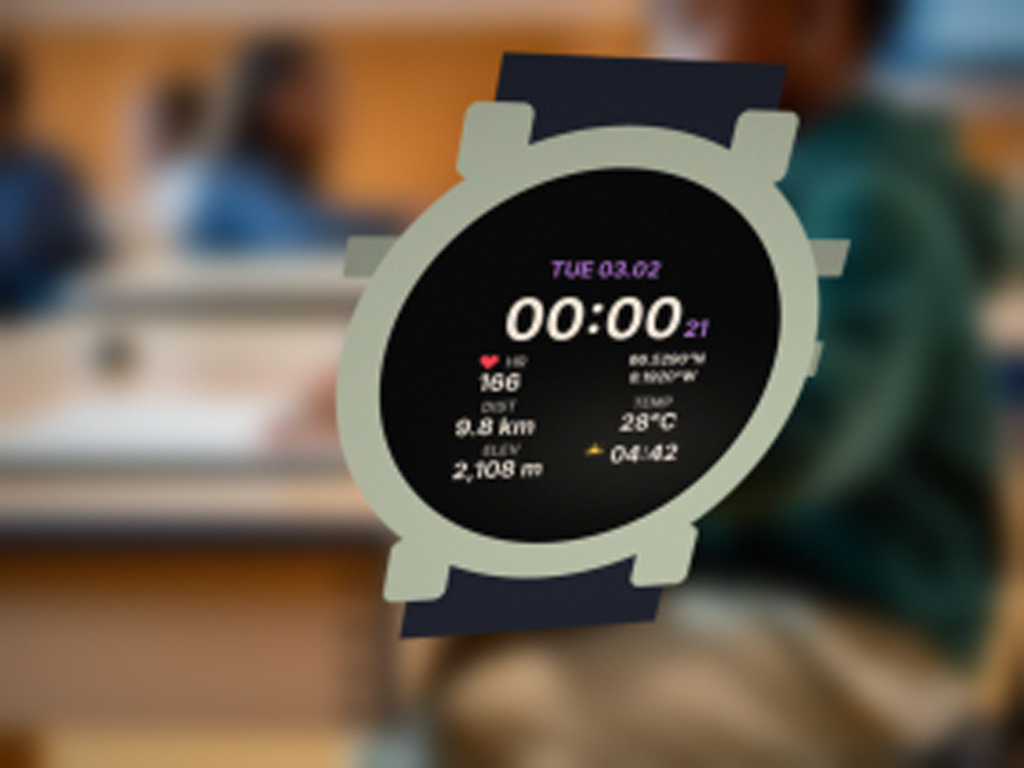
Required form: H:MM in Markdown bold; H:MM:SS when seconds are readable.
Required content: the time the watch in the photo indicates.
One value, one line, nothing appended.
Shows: **0:00**
